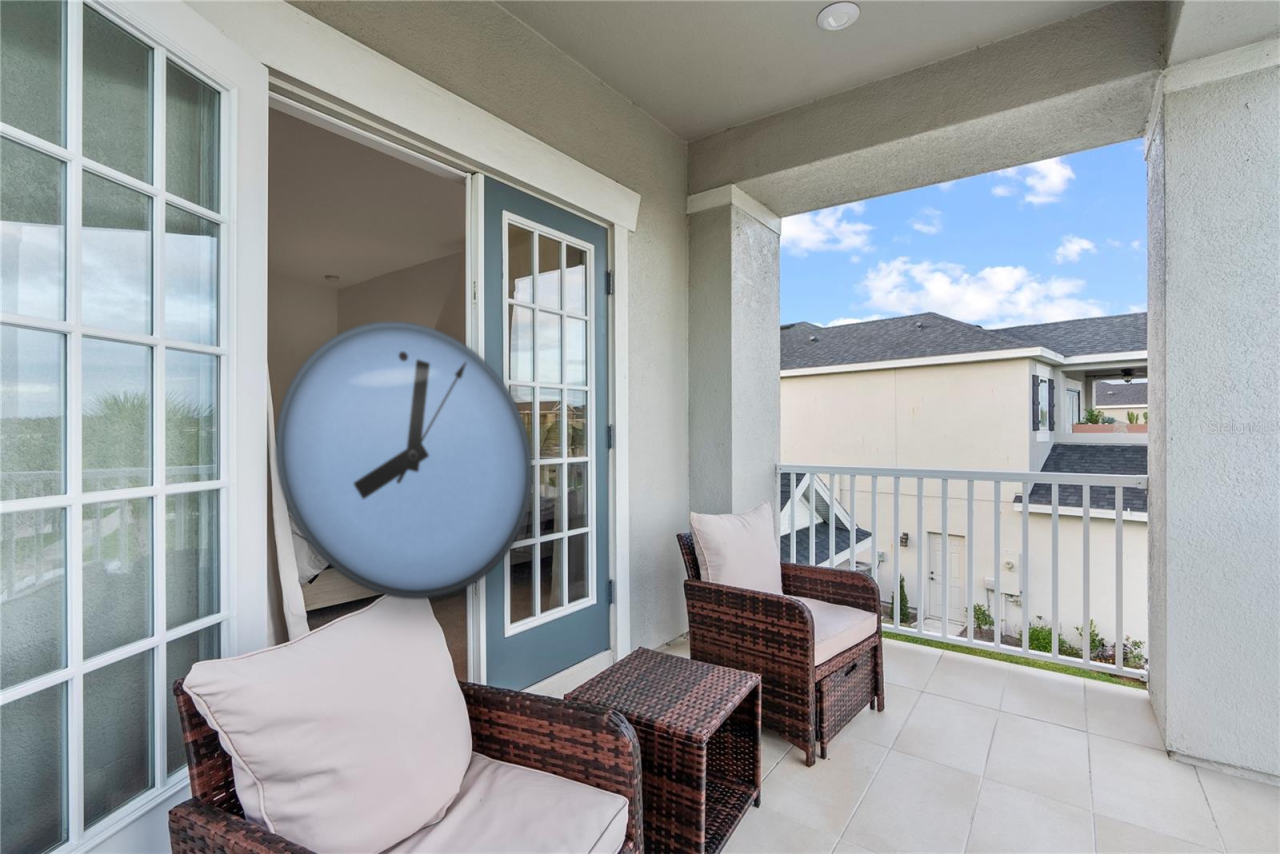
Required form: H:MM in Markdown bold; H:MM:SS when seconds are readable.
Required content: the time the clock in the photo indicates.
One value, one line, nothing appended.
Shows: **8:02:06**
